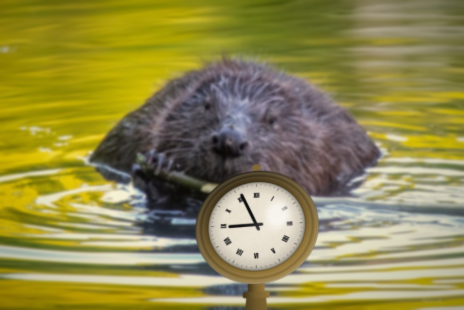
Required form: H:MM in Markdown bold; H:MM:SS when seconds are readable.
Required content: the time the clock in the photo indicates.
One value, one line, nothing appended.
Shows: **8:56**
